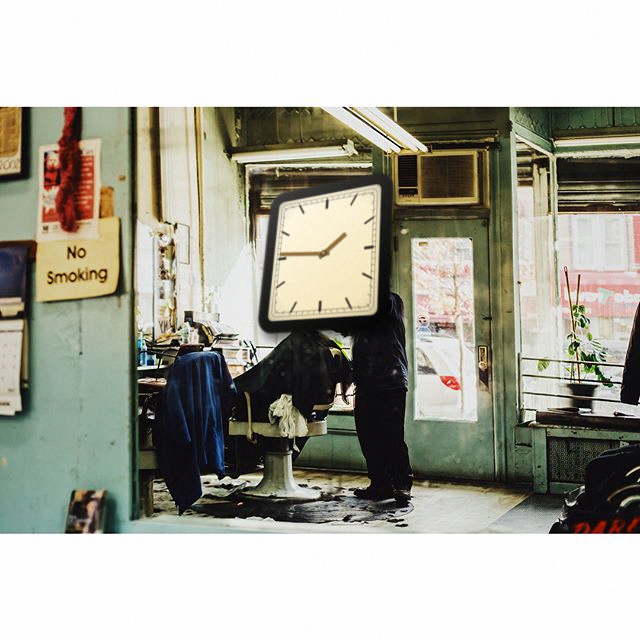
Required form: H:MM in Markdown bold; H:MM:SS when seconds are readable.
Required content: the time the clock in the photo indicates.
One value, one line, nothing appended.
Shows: **1:46**
